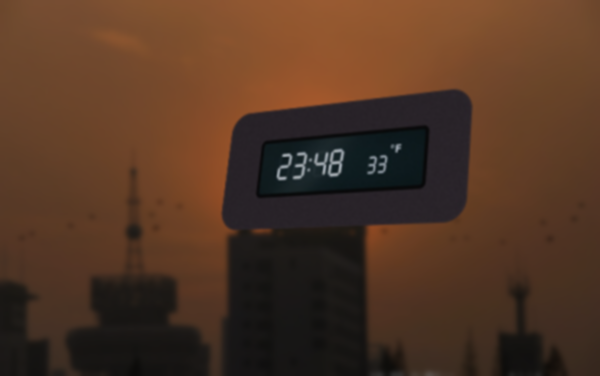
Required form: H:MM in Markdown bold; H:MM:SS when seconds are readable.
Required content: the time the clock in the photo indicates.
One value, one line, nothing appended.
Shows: **23:48**
